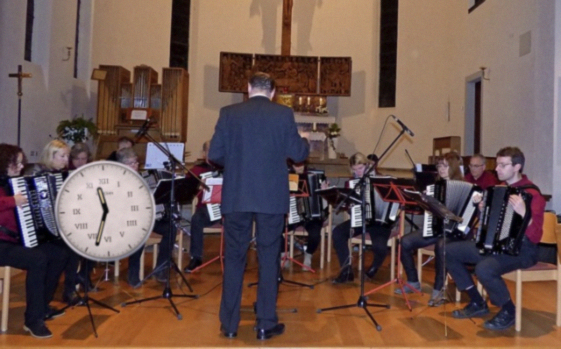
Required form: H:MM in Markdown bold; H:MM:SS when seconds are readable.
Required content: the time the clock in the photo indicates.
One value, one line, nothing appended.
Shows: **11:33**
